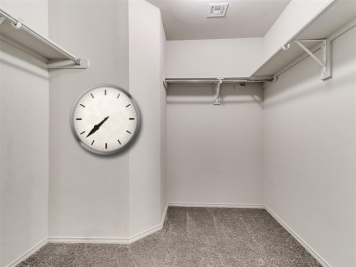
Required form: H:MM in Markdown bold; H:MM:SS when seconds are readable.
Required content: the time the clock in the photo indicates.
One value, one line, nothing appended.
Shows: **7:38**
